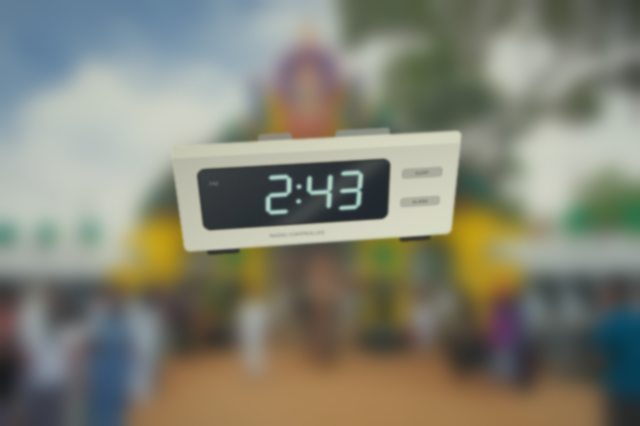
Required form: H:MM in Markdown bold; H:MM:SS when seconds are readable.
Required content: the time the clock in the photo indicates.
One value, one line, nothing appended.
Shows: **2:43**
